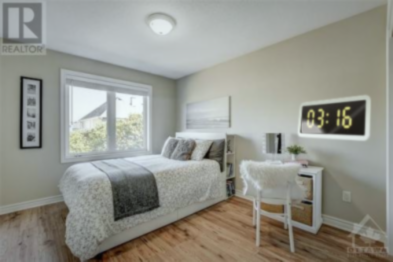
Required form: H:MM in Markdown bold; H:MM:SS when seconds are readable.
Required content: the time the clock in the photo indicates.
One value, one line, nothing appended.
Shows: **3:16**
